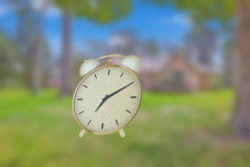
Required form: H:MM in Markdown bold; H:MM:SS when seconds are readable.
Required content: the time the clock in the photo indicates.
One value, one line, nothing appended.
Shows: **7:10**
